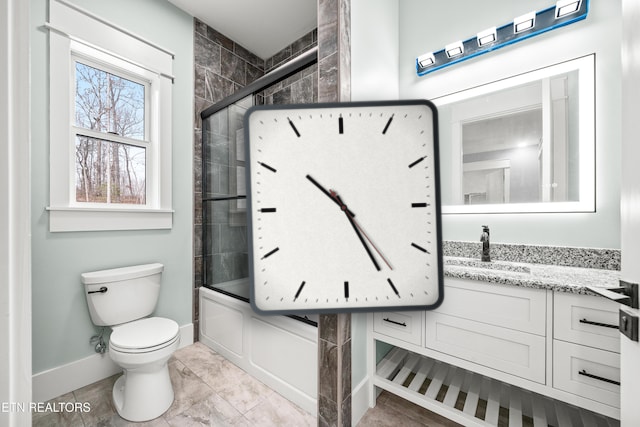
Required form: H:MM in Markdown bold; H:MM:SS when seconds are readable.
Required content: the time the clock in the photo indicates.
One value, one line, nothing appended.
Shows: **10:25:24**
